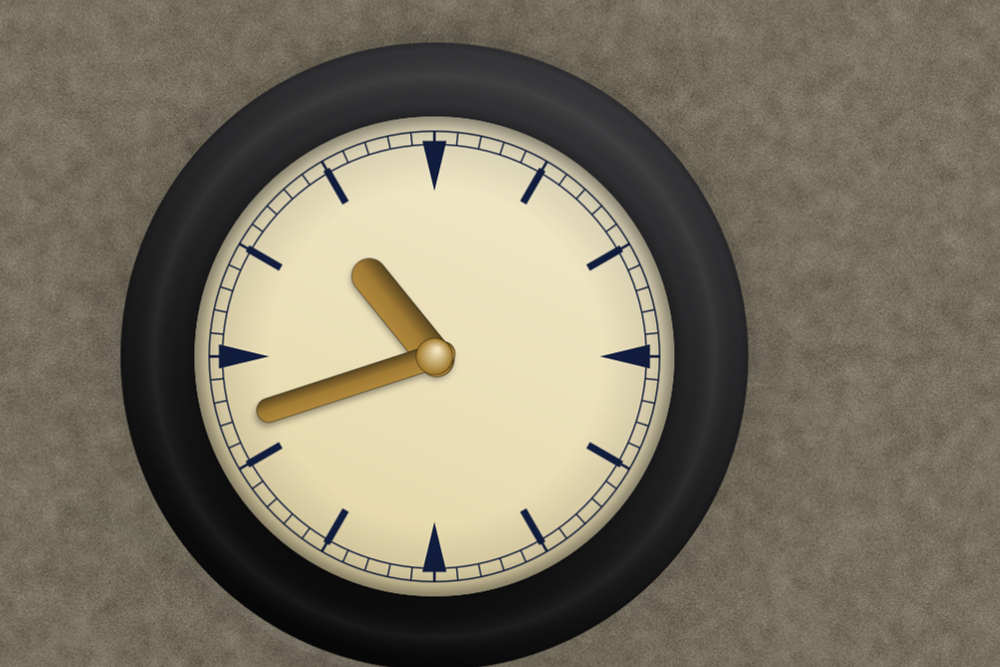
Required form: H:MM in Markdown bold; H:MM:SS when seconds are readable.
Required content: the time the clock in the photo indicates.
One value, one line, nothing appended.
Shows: **10:42**
